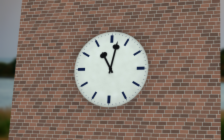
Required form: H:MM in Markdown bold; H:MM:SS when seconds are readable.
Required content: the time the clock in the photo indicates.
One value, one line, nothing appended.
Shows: **11:02**
